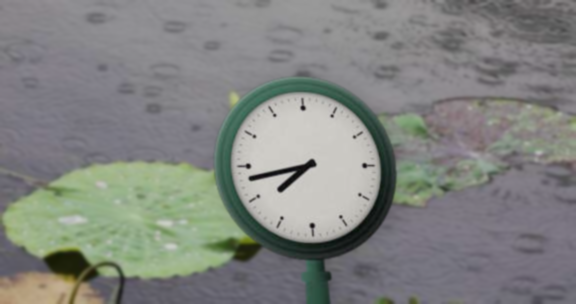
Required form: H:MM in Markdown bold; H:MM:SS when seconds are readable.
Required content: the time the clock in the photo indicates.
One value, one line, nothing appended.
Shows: **7:43**
